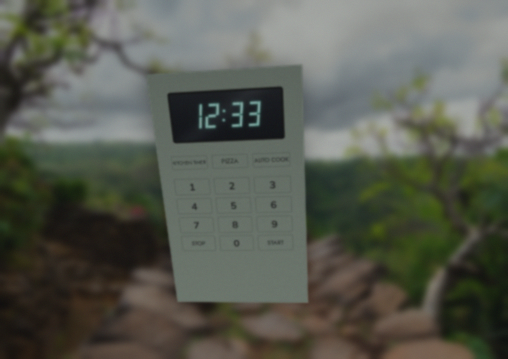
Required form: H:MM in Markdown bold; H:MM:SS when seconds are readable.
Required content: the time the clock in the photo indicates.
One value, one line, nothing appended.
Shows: **12:33**
